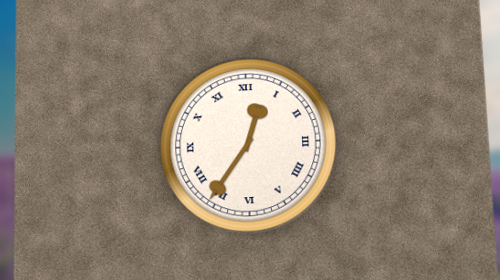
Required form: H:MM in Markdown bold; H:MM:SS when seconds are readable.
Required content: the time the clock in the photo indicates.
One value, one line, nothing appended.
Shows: **12:36**
